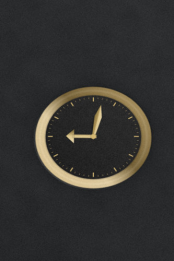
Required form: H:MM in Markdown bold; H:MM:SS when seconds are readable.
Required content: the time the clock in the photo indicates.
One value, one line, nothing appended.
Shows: **9:02**
